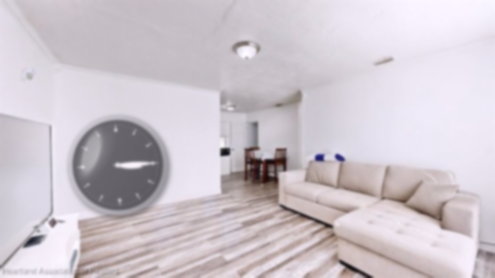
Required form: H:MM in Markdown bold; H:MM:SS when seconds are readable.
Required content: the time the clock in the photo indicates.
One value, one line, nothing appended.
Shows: **3:15**
